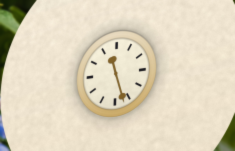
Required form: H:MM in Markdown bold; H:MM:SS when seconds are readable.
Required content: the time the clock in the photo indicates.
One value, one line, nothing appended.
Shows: **11:27**
